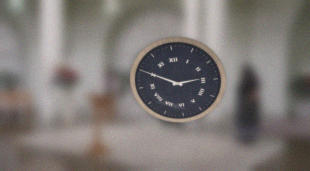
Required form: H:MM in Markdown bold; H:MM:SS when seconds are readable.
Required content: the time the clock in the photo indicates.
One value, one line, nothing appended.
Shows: **2:50**
